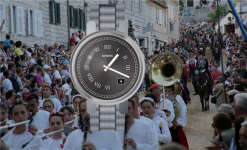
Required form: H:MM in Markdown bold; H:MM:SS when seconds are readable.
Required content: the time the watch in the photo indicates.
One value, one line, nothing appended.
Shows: **1:19**
